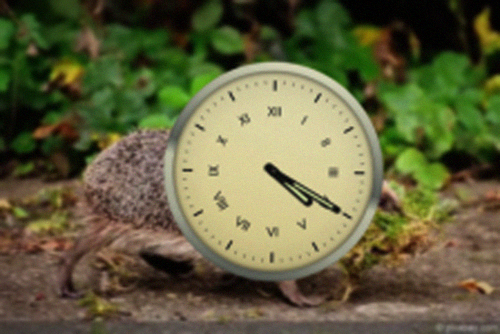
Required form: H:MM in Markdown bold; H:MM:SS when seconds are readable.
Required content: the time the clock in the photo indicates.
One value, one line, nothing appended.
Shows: **4:20**
